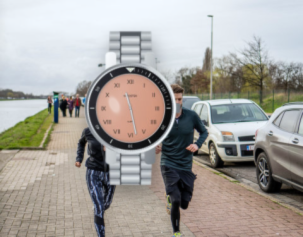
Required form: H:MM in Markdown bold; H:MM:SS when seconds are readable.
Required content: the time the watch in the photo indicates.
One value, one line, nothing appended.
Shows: **11:28**
